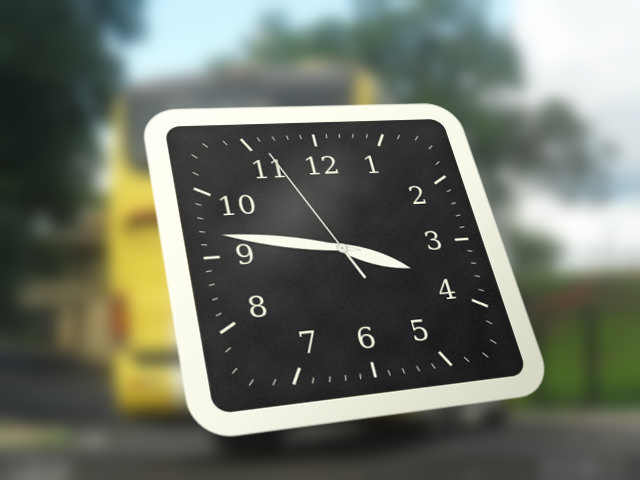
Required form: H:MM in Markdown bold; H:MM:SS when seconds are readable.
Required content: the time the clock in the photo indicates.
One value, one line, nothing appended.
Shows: **3:46:56**
